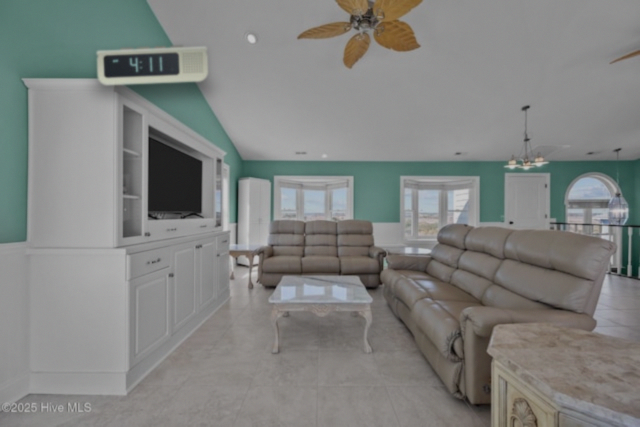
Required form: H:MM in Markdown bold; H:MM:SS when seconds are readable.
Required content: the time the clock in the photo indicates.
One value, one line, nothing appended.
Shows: **4:11**
